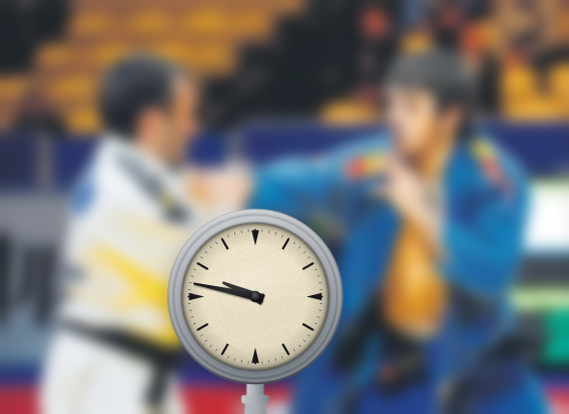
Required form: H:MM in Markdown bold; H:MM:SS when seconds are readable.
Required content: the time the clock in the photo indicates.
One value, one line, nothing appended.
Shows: **9:47**
